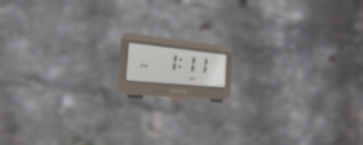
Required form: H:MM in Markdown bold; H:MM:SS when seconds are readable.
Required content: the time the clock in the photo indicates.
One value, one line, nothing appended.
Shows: **1:11**
